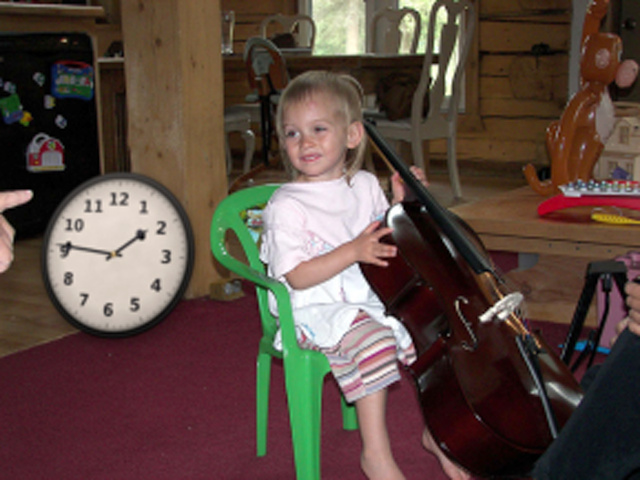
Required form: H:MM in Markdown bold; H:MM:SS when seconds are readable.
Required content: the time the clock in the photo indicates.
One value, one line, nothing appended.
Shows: **1:46**
